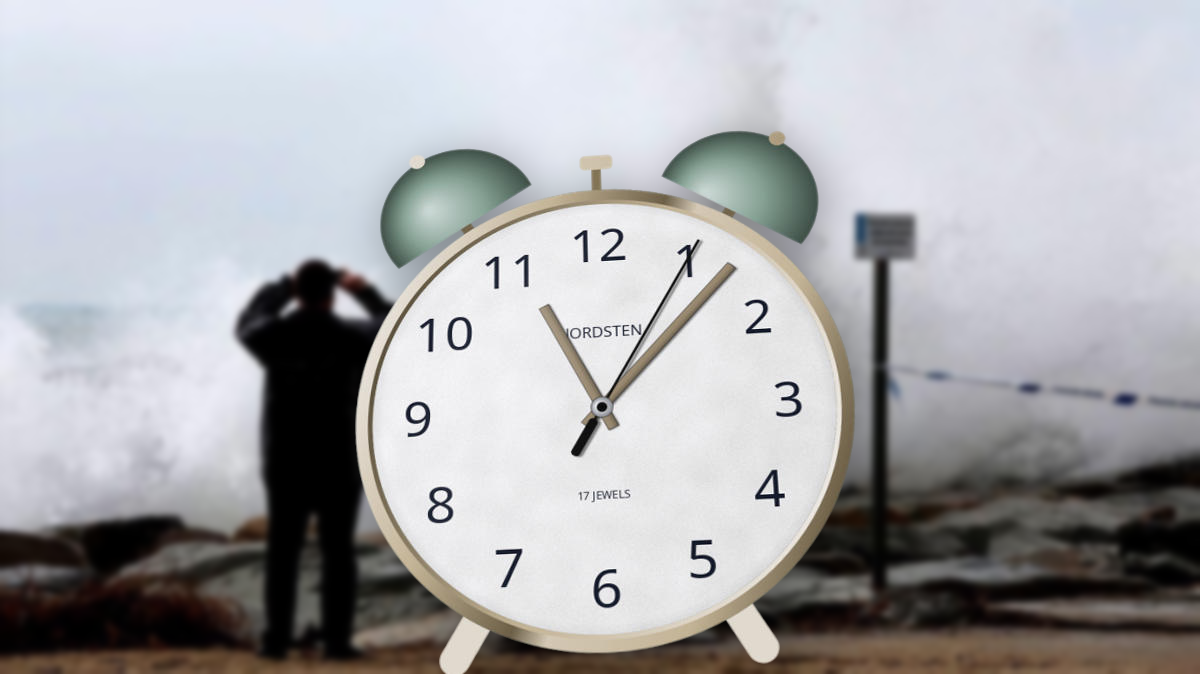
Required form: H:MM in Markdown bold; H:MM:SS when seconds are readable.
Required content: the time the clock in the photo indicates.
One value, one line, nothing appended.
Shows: **11:07:05**
